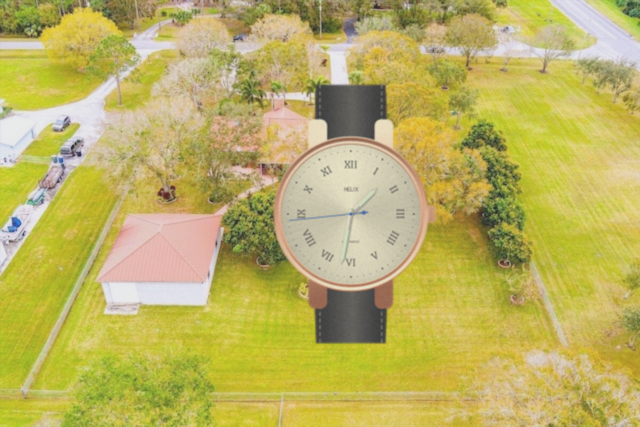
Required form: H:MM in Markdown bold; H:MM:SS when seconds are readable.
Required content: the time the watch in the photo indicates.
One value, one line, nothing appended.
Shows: **1:31:44**
